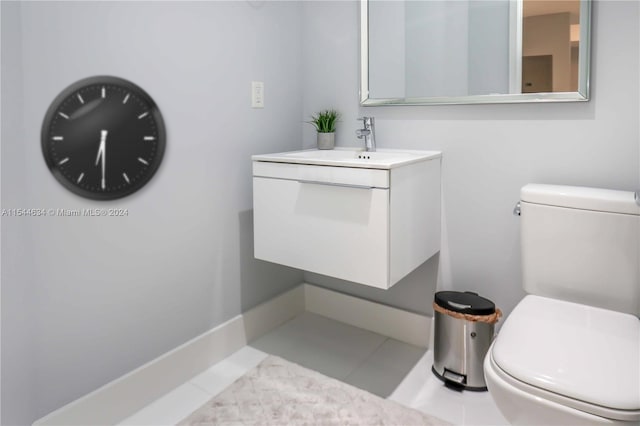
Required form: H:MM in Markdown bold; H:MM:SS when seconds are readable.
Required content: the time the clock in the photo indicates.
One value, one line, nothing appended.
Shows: **6:30**
